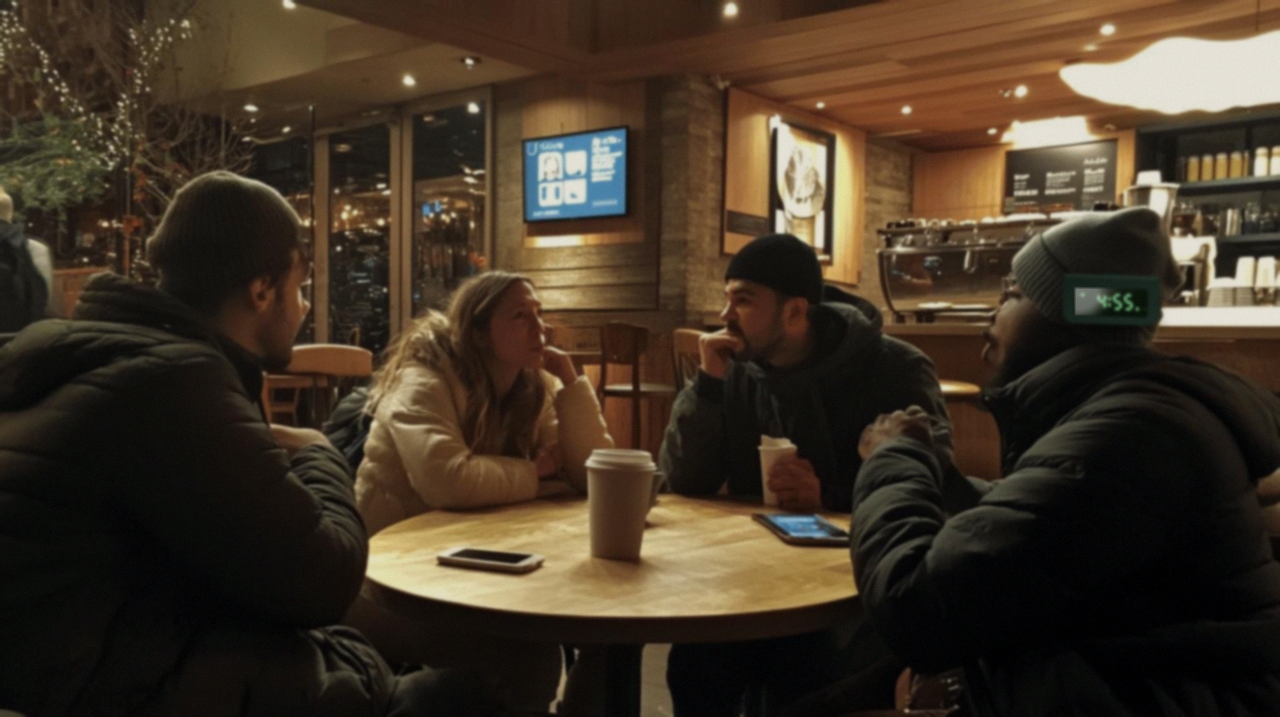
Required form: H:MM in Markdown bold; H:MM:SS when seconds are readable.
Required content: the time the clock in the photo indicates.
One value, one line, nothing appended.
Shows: **4:55**
